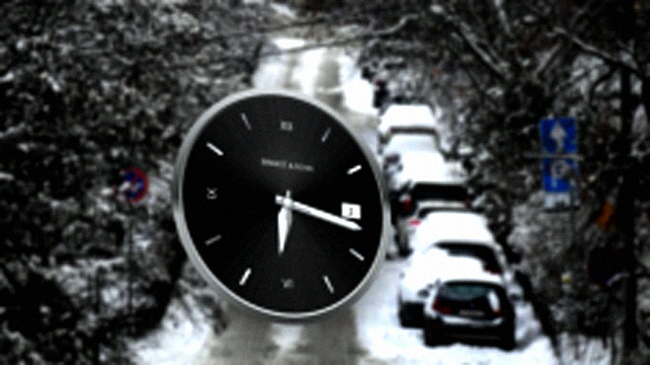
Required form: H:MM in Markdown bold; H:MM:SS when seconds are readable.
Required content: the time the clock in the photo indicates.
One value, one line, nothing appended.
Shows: **6:17**
